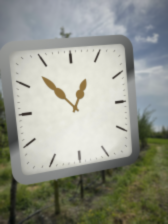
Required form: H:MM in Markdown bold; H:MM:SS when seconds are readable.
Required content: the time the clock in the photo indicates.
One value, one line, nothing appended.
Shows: **12:53**
